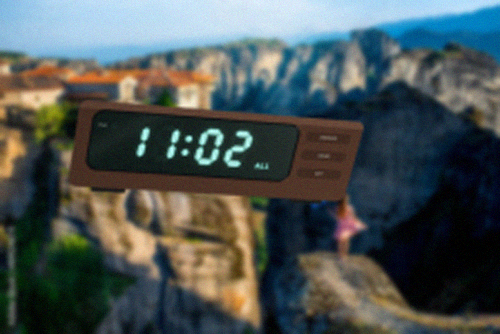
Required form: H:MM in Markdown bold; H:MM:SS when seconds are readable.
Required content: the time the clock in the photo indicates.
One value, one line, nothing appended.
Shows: **11:02**
